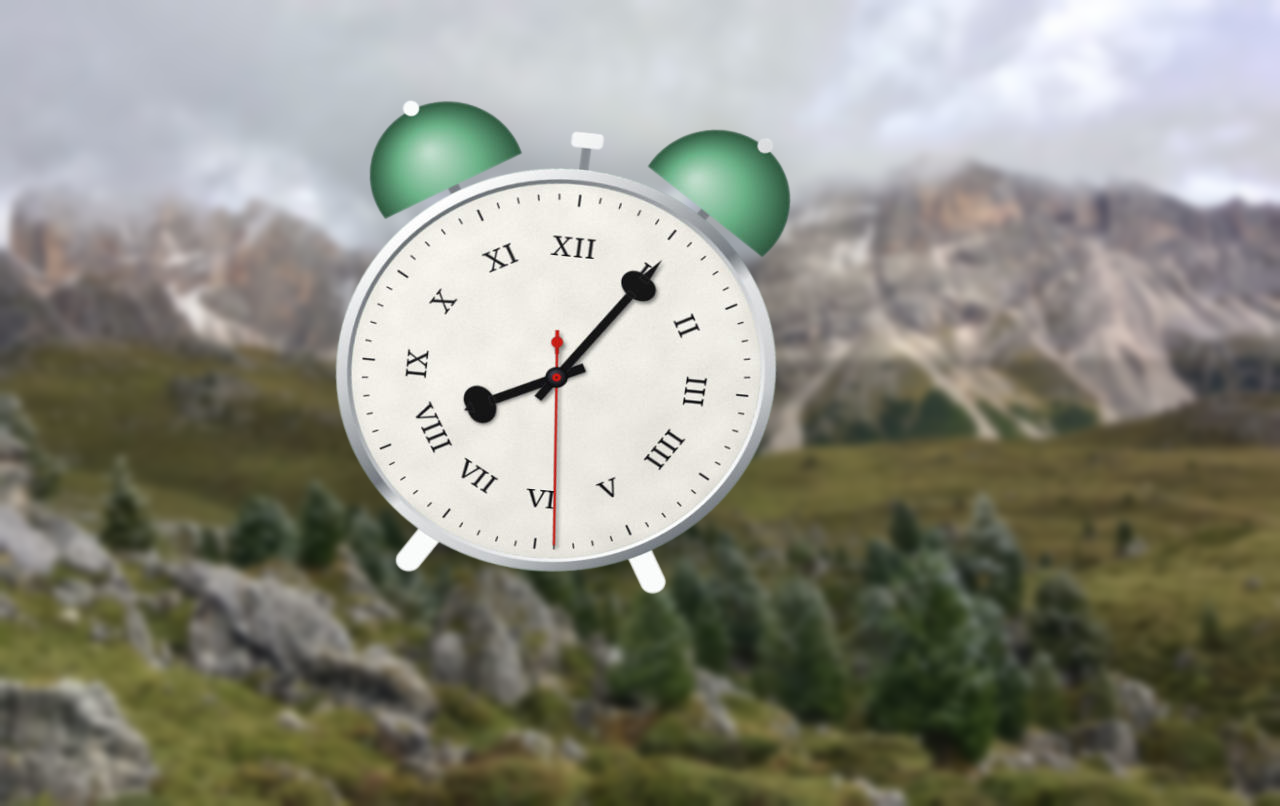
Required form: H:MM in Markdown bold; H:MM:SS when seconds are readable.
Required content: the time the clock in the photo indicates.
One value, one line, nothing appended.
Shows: **8:05:29**
